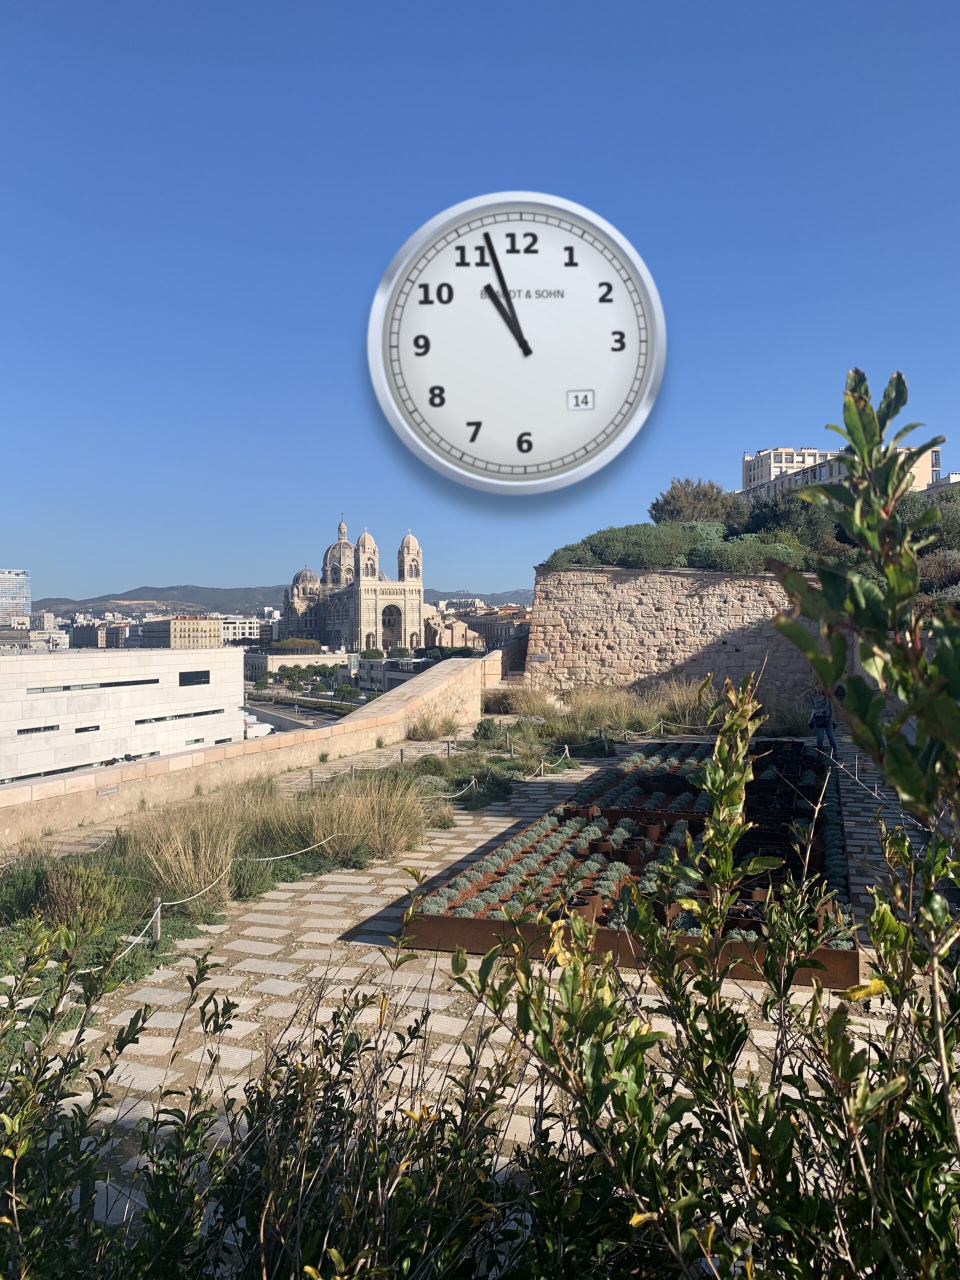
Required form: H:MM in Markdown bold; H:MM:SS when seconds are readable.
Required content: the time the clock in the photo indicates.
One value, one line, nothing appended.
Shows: **10:57**
